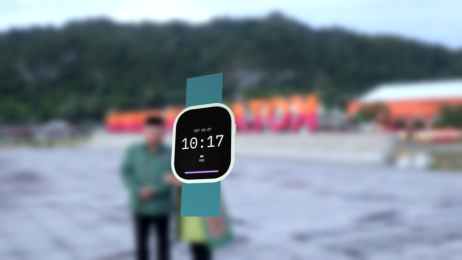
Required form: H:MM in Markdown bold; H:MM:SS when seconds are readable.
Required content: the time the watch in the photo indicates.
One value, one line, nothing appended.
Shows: **10:17**
